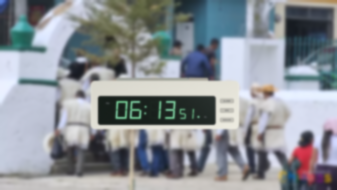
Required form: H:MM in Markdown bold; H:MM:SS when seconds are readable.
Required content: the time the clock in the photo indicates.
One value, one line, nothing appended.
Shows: **6:13**
